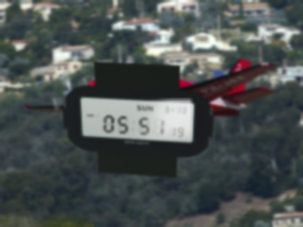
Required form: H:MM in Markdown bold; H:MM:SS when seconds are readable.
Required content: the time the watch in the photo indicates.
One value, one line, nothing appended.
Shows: **5:51**
